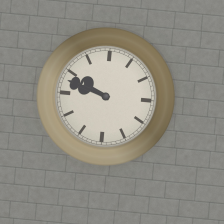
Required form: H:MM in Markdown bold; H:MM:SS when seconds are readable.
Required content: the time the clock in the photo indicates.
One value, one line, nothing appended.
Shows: **9:48**
